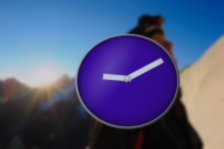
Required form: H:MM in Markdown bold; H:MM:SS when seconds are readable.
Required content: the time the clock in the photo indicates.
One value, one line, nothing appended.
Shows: **9:10**
